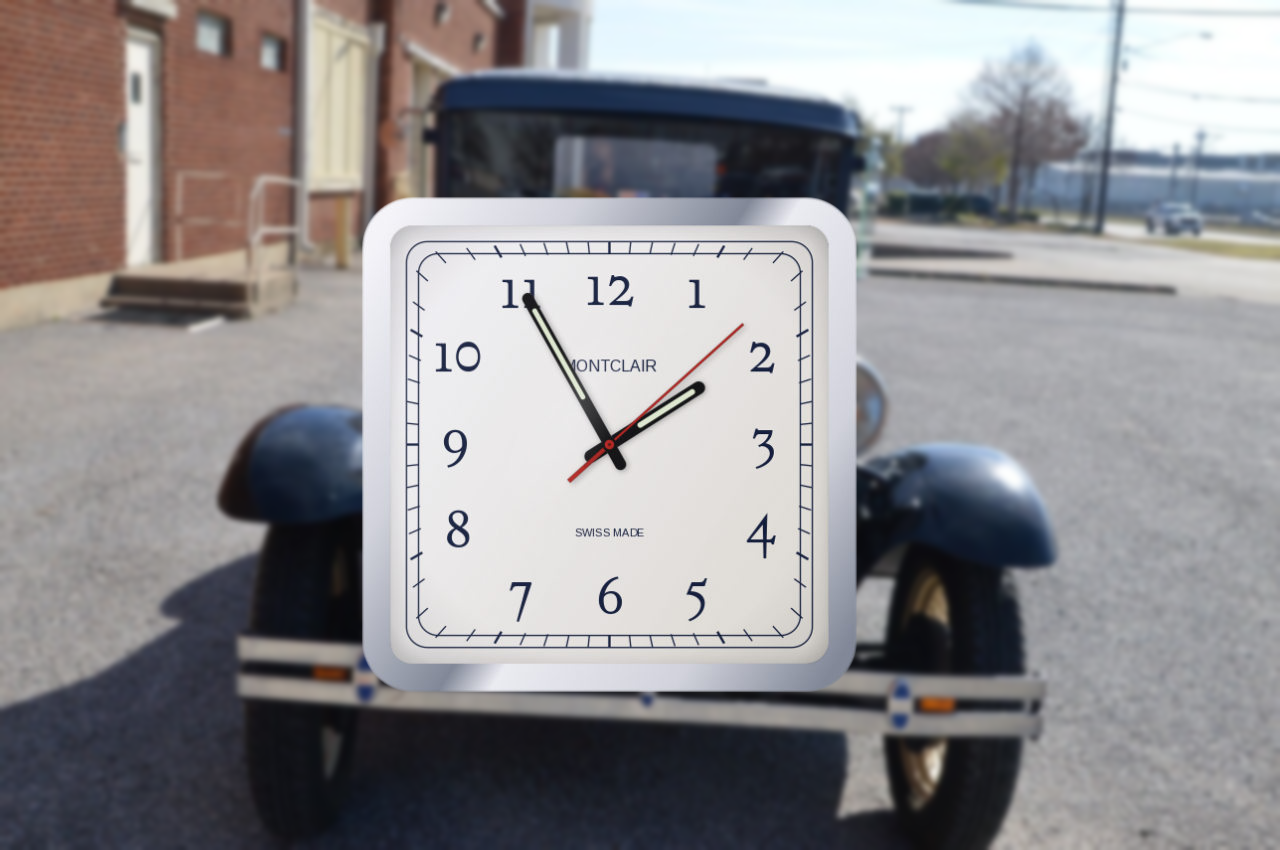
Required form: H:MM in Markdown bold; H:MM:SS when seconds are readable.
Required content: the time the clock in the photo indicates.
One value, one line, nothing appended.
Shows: **1:55:08**
